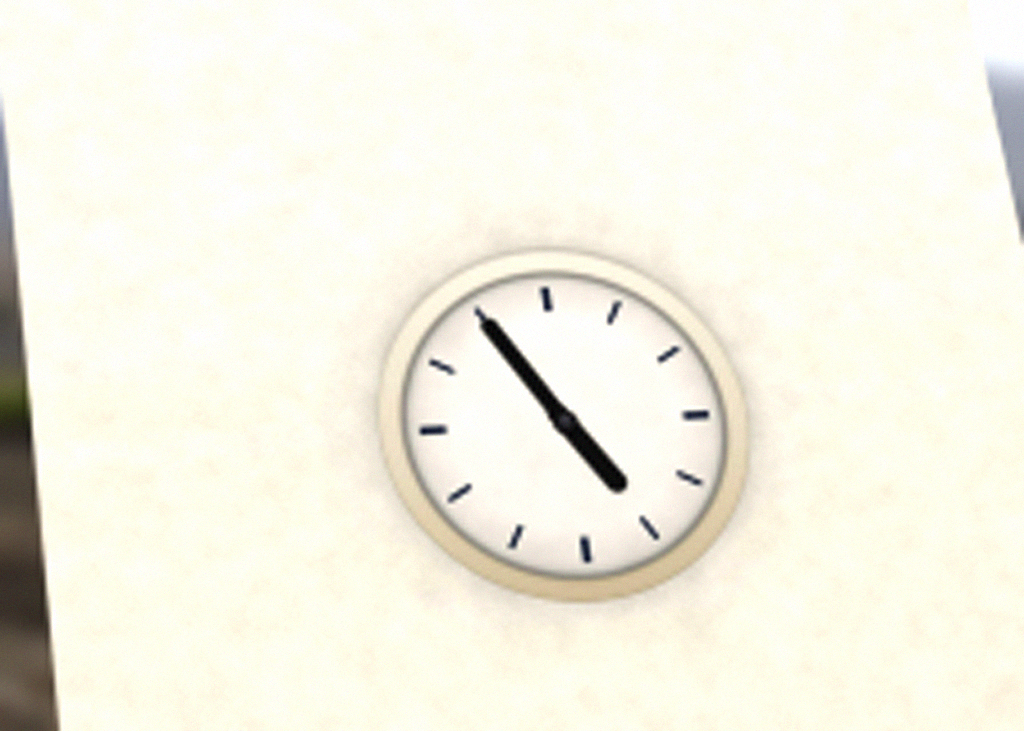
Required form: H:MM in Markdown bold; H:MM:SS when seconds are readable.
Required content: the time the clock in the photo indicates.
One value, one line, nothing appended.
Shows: **4:55**
